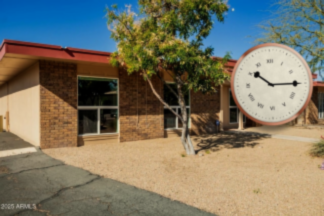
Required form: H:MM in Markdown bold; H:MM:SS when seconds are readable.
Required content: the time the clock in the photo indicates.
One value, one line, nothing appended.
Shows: **10:15**
